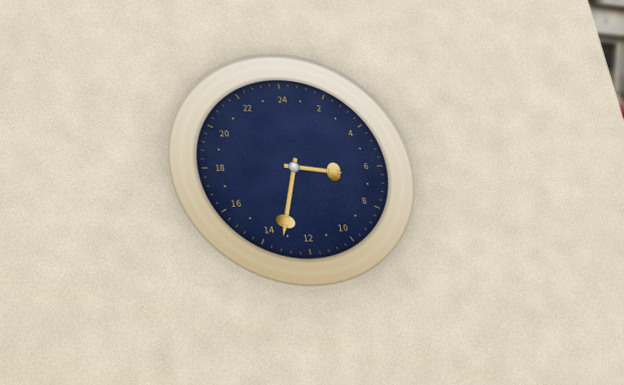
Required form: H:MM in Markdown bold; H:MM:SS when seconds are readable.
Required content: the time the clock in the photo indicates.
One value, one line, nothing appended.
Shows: **6:33**
